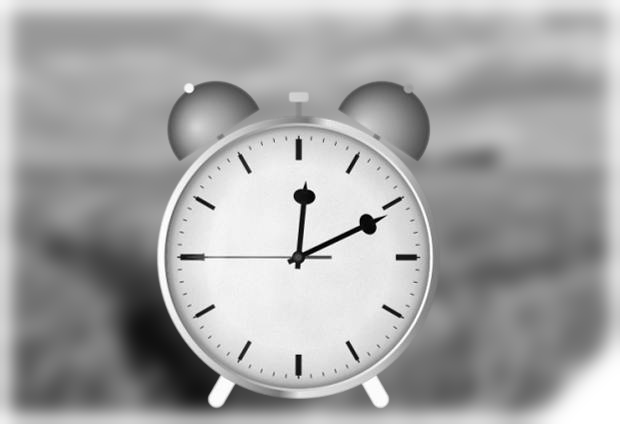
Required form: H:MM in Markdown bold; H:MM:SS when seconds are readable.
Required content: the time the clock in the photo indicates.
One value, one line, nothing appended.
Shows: **12:10:45**
